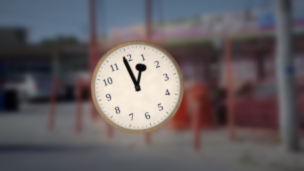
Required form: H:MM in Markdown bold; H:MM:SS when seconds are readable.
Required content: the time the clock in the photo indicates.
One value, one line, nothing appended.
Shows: **12:59**
